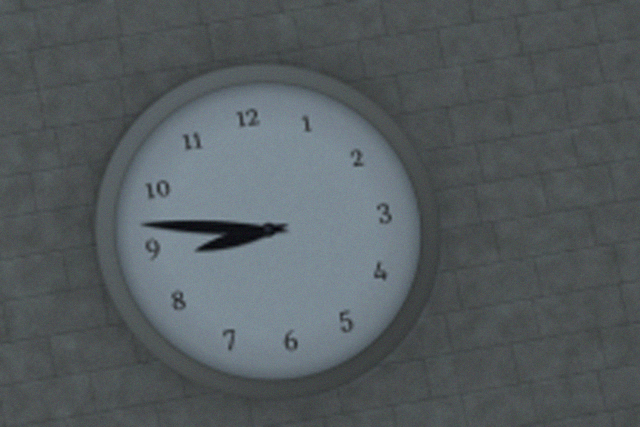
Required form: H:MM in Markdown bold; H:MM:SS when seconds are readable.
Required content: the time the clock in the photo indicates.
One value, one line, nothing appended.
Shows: **8:47**
